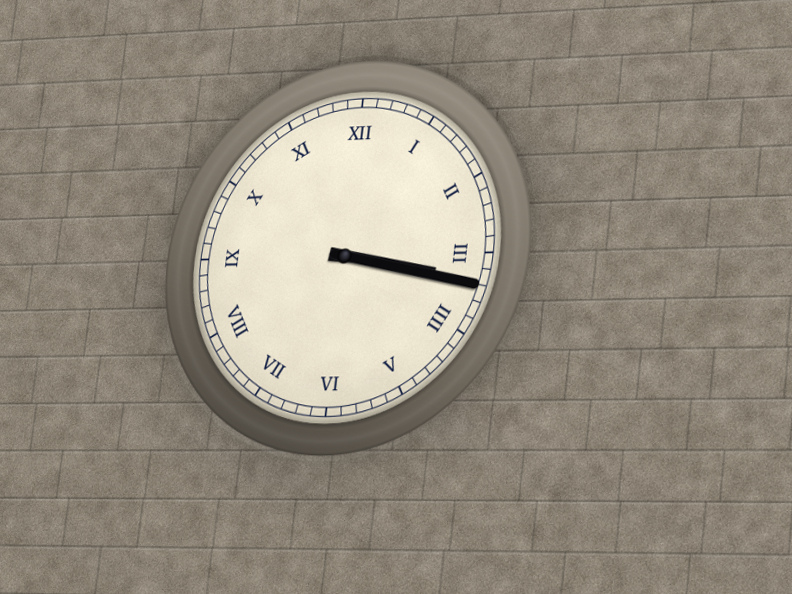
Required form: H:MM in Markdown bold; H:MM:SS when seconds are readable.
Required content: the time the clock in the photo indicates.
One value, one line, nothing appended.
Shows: **3:17**
